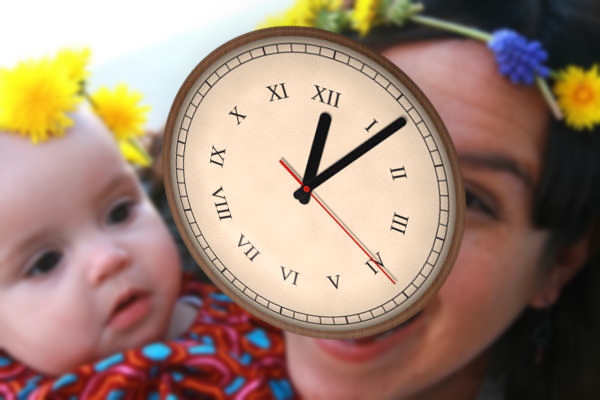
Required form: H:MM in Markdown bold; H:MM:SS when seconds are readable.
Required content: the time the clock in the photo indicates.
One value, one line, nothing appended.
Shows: **12:06:20**
